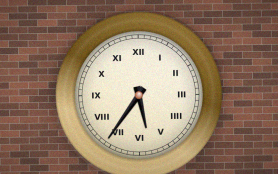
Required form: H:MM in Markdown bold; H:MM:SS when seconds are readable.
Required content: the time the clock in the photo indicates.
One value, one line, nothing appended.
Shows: **5:36**
